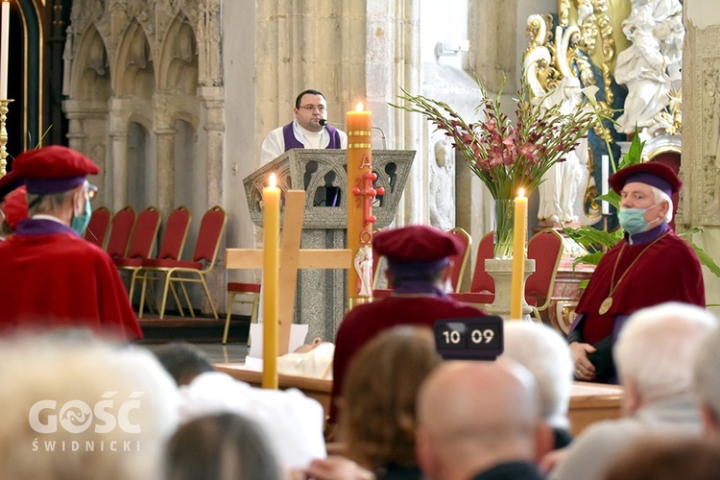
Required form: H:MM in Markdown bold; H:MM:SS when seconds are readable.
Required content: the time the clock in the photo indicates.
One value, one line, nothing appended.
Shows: **10:09**
